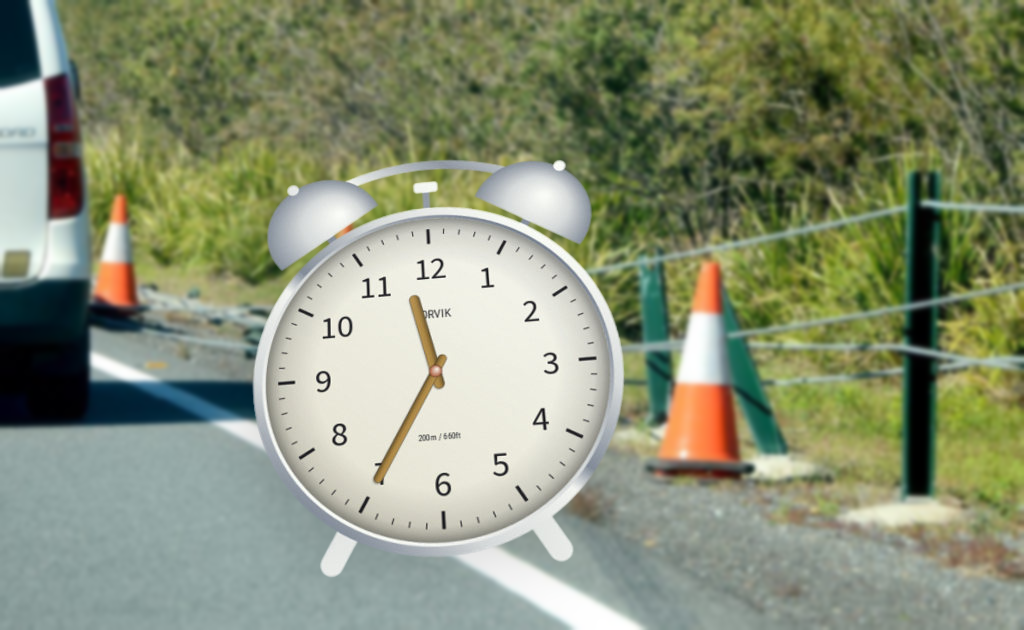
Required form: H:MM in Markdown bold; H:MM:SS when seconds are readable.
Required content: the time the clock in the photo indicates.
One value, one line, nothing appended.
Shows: **11:35**
